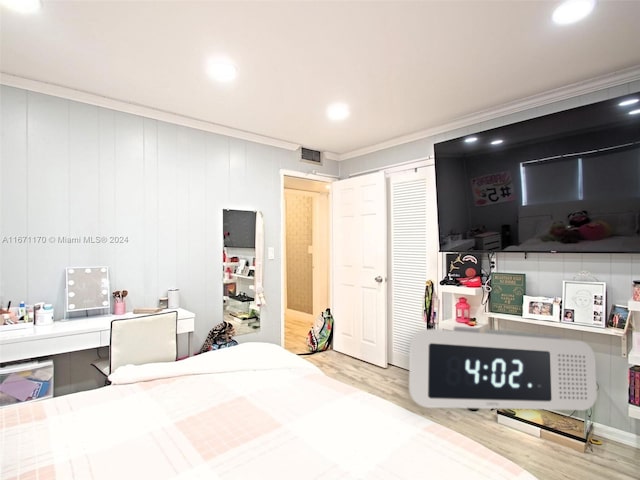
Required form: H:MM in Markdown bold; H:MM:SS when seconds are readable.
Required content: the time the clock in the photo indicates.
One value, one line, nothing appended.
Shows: **4:02**
